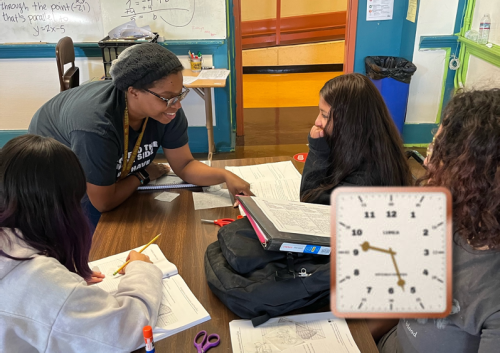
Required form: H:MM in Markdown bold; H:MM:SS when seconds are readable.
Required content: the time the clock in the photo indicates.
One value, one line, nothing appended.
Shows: **9:27**
